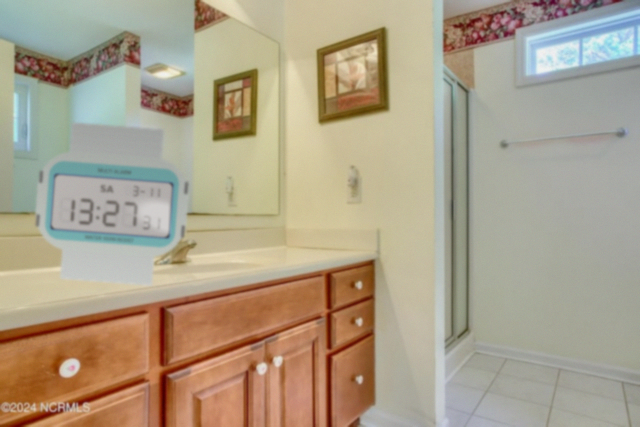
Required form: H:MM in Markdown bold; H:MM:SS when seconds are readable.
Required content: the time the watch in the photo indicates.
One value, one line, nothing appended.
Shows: **13:27:31**
